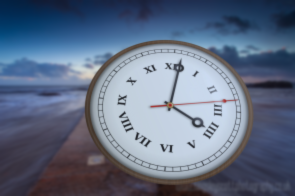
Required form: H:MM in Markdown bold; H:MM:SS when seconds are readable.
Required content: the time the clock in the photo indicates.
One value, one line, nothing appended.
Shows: **4:01:13**
